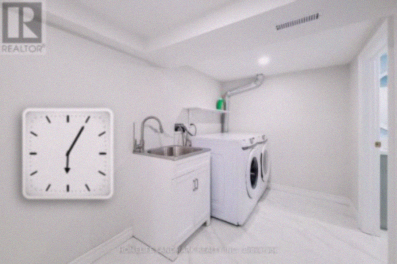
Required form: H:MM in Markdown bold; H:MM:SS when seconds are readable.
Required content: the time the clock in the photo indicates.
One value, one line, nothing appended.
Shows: **6:05**
